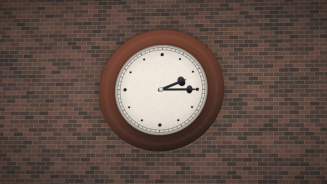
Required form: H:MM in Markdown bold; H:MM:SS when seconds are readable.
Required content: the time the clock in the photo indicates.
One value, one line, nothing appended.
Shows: **2:15**
